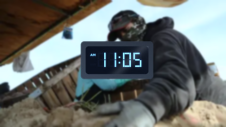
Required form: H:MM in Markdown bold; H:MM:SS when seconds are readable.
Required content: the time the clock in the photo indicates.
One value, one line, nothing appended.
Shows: **11:05**
